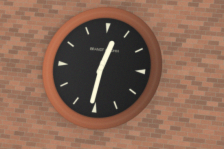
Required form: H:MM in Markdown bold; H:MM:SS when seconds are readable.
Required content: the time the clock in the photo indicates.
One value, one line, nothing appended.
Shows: **12:31**
